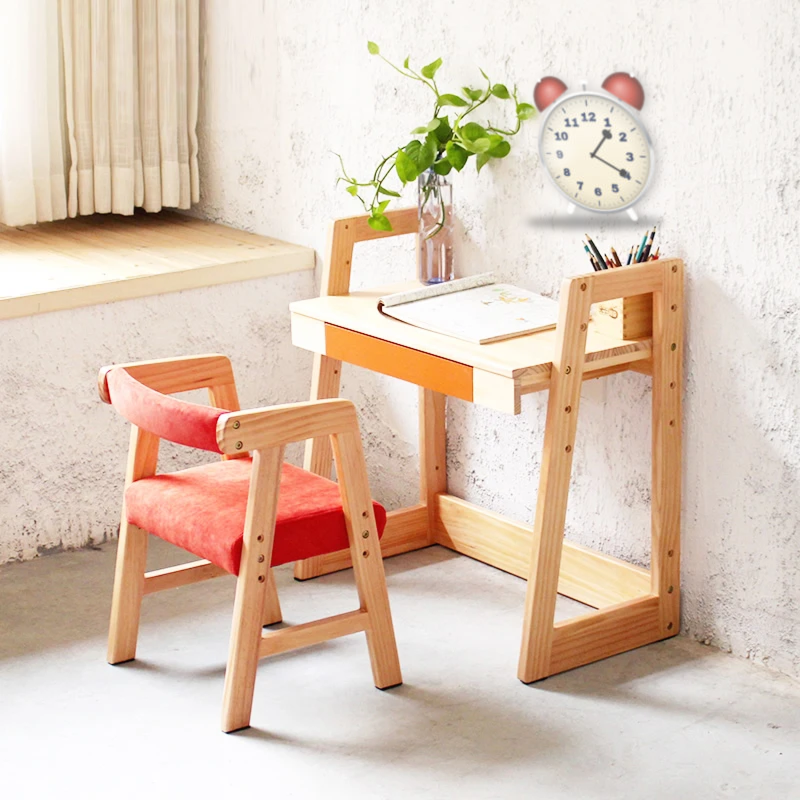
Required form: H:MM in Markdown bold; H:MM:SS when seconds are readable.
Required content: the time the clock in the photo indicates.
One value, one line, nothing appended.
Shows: **1:20**
